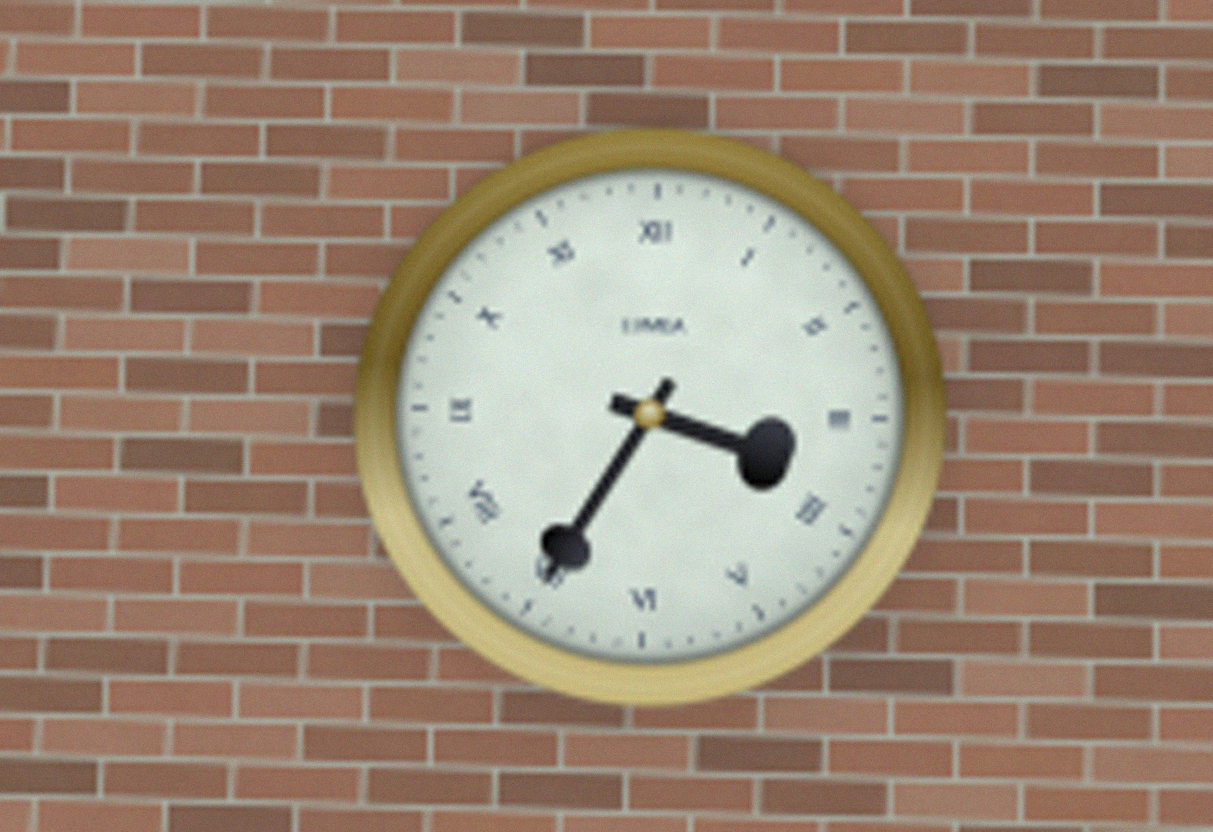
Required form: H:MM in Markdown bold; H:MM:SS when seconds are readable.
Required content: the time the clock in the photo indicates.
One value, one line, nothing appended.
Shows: **3:35**
